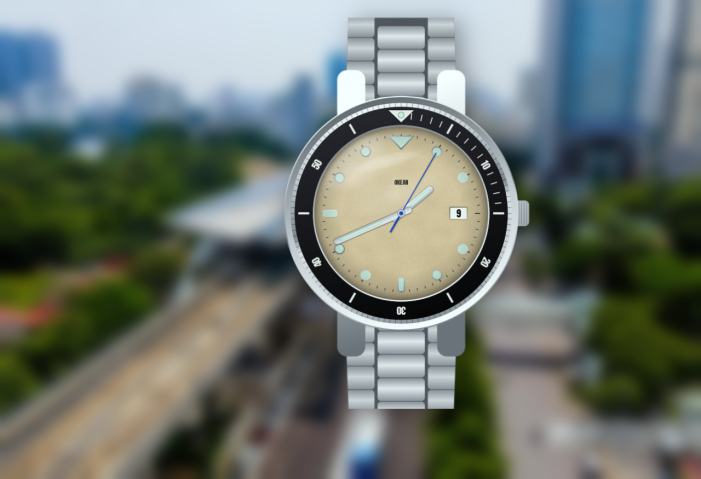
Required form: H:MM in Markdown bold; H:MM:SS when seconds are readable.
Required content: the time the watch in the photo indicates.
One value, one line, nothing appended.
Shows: **1:41:05**
